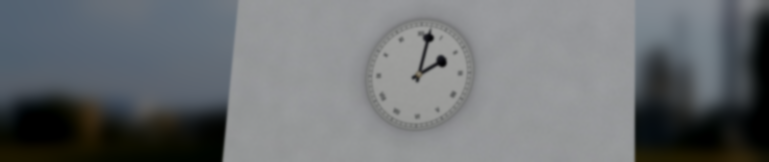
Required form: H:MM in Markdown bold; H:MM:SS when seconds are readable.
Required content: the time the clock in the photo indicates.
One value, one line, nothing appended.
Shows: **2:02**
